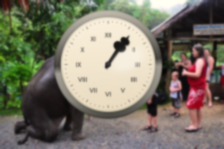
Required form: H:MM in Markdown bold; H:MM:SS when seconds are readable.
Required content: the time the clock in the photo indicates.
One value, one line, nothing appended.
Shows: **1:06**
